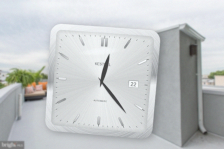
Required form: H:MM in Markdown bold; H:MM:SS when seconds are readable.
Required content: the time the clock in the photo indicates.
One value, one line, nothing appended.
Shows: **12:23**
